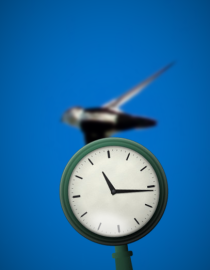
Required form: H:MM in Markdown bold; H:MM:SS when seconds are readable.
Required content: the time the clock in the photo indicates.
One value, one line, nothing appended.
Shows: **11:16**
